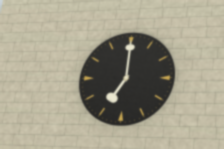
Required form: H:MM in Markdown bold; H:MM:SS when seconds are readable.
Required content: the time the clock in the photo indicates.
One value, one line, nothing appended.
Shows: **7:00**
